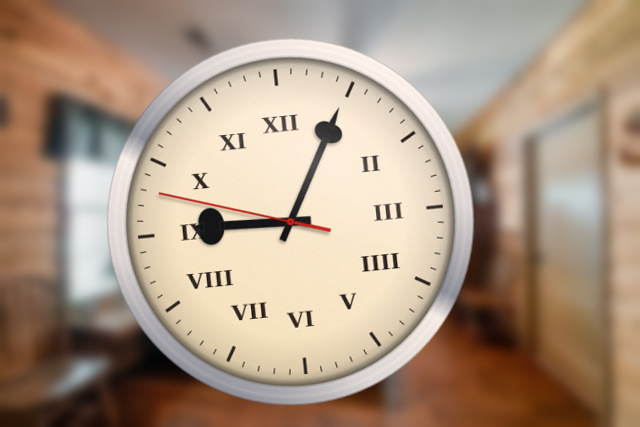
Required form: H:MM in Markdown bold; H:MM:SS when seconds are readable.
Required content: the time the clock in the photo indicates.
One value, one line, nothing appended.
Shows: **9:04:48**
